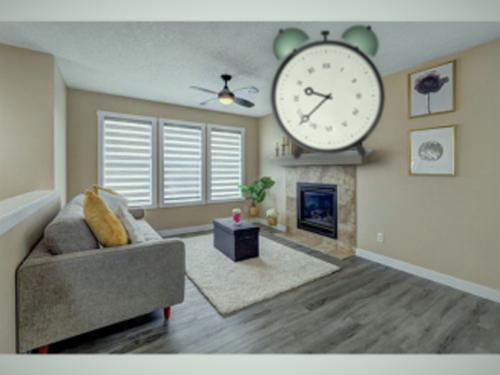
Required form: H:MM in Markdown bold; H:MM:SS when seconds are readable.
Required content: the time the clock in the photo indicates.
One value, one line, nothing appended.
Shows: **9:38**
